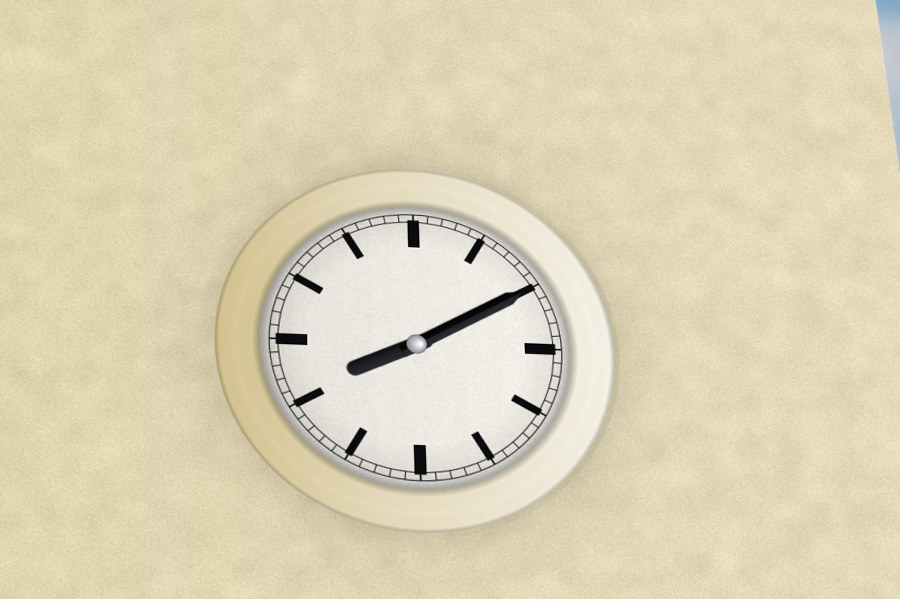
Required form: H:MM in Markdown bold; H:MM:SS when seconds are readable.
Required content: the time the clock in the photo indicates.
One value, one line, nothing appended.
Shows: **8:10**
